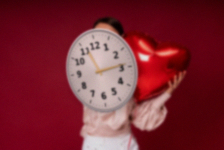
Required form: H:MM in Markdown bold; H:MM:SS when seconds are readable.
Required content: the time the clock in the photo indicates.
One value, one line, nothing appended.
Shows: **11:14**
